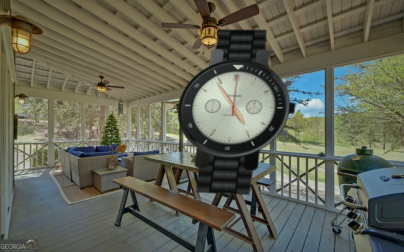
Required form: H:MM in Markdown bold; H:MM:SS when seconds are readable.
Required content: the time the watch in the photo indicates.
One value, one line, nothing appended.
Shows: **4:54**
